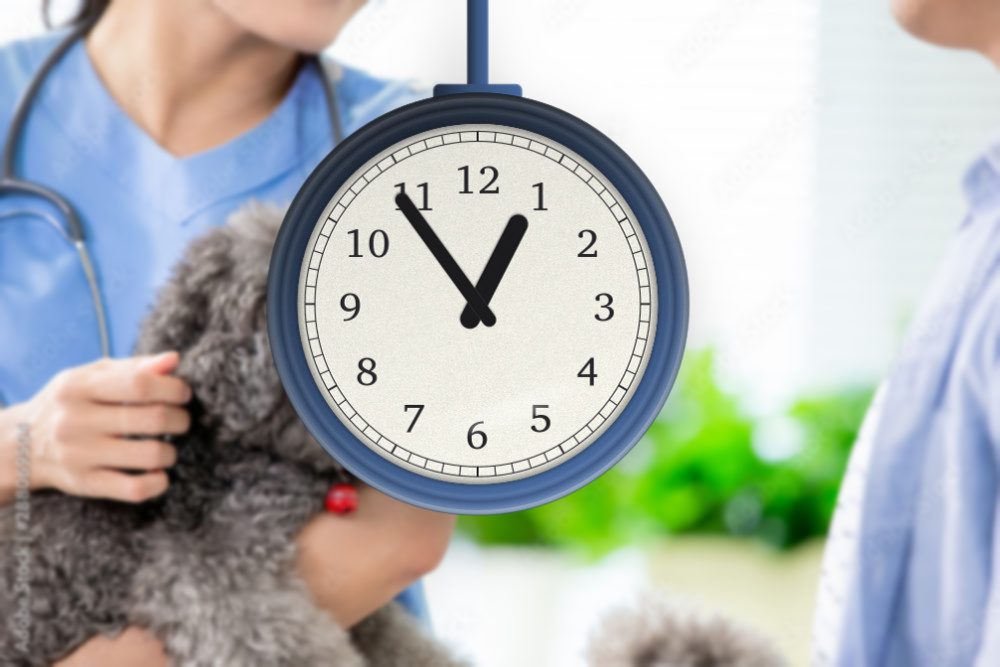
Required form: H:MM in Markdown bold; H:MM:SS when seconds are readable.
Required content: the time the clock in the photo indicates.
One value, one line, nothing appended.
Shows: **12:54**
